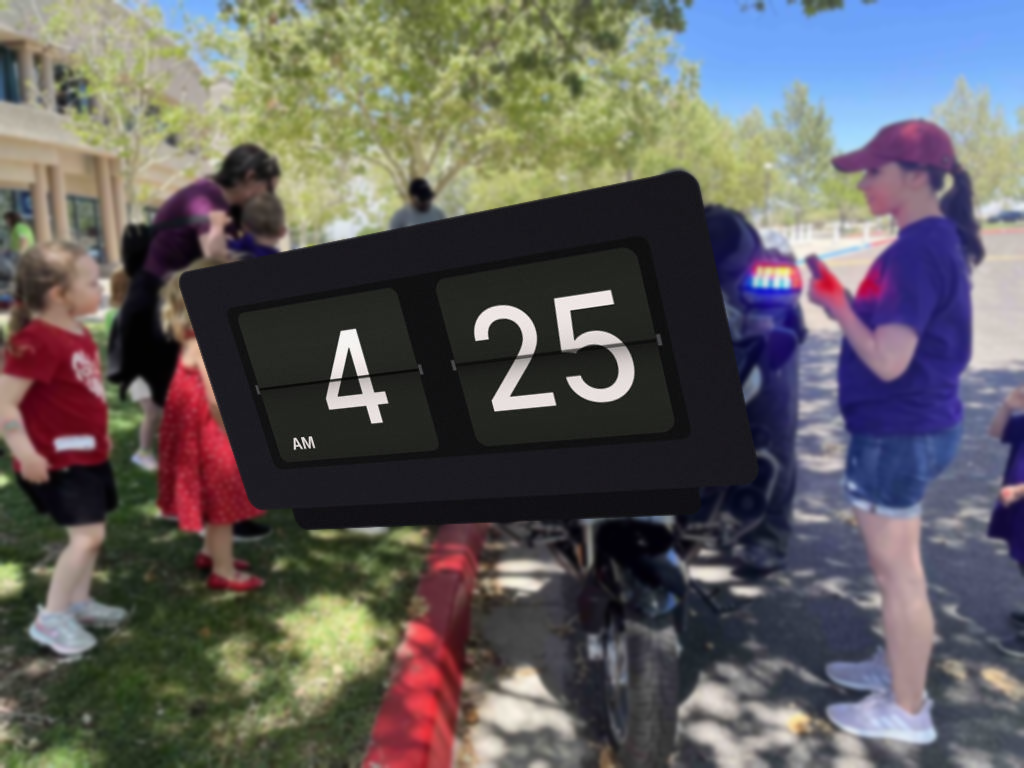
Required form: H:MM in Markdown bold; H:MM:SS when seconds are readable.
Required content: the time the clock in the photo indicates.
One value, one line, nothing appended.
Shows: **4:25**
